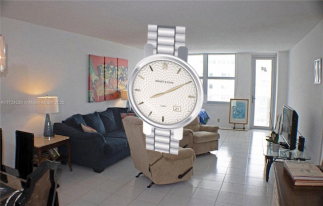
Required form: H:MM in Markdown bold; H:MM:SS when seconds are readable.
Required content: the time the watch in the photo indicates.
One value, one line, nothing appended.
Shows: **8:10**
